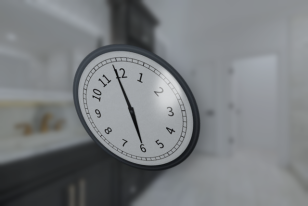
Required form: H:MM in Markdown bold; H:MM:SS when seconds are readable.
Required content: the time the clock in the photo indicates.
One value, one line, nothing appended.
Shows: **5:59**
